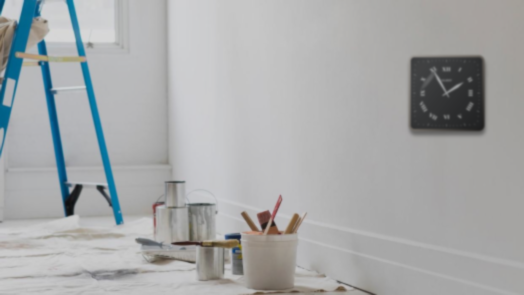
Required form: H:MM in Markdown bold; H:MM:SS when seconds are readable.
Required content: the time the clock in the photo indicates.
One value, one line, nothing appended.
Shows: **1:55**
